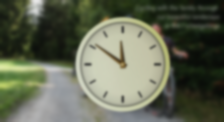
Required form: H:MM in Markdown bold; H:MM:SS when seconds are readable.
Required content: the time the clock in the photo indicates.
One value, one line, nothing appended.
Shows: **11:51**
